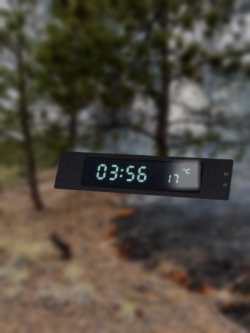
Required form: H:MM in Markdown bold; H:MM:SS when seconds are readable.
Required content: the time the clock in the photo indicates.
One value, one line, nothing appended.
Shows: **3:56**
